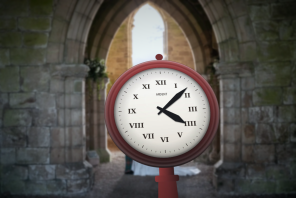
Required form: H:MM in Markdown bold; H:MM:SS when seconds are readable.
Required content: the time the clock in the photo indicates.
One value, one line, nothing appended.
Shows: **4:08**
